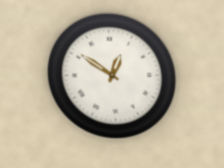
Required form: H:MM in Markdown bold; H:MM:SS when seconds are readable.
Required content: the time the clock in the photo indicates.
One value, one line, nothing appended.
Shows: **12:51**
